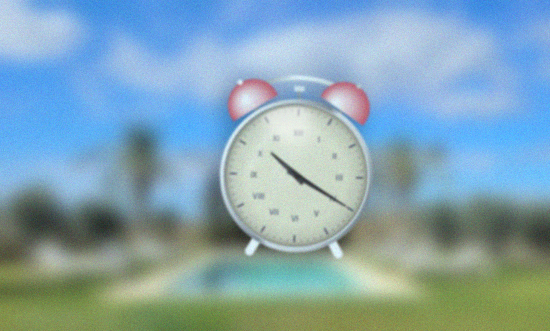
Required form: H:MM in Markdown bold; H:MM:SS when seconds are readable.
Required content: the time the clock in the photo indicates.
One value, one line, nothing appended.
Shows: **10:20**
